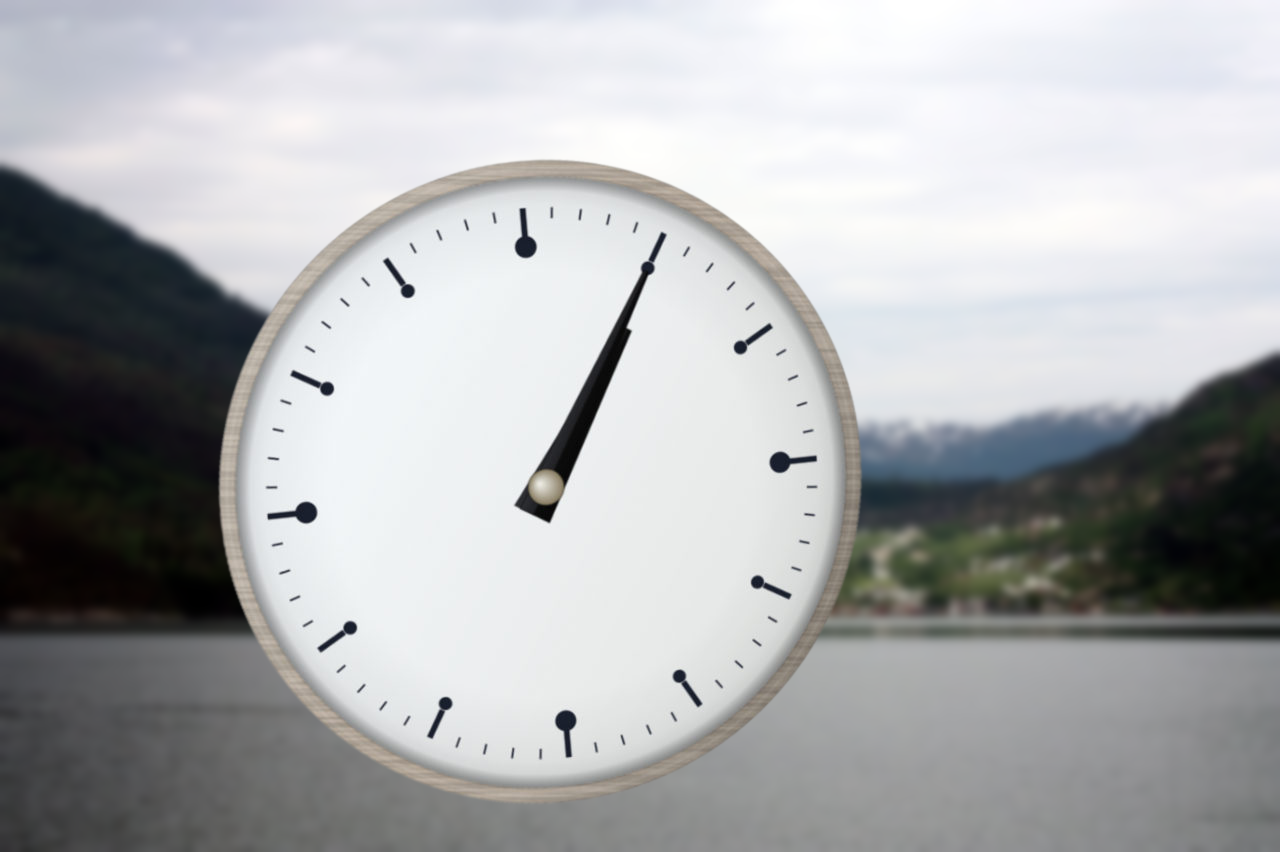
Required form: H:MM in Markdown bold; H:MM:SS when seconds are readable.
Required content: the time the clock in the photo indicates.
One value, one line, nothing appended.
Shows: **1:05**
